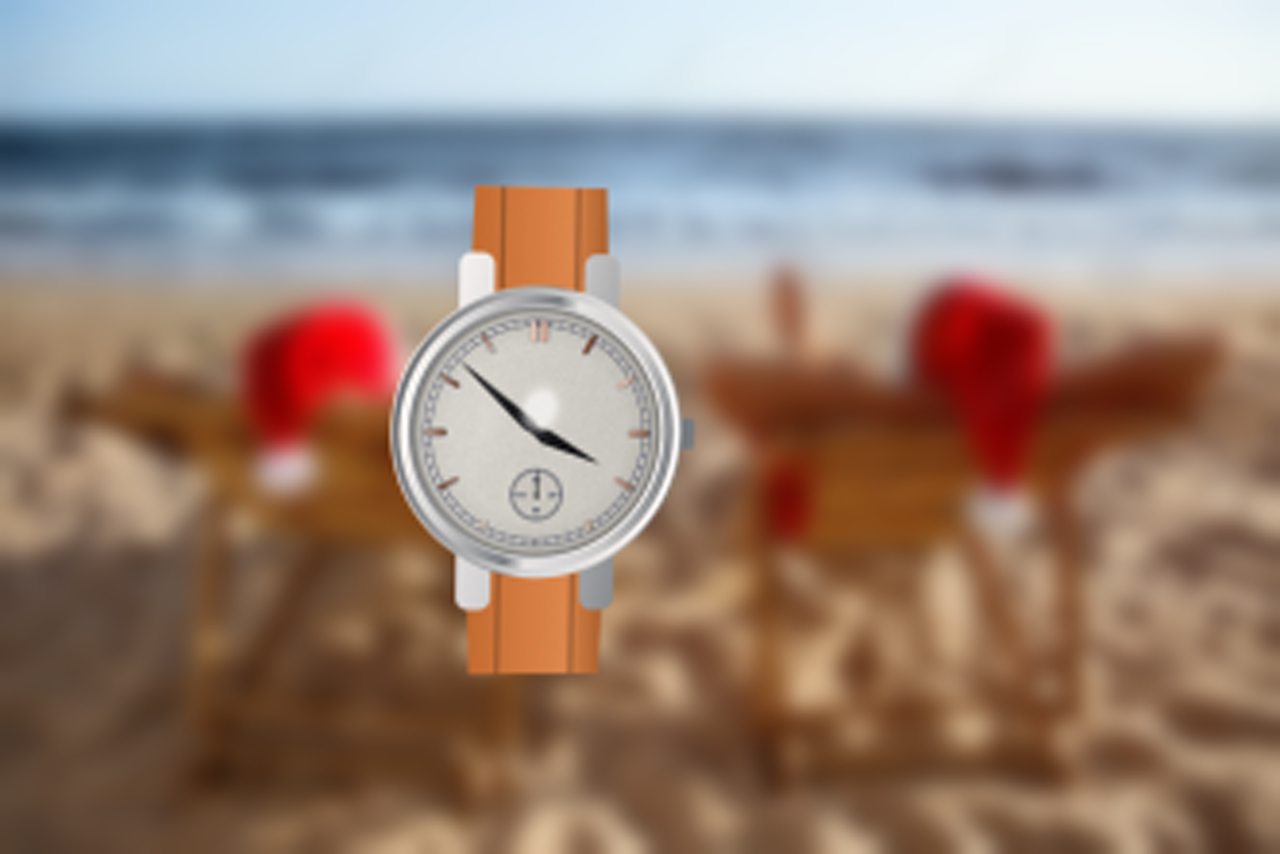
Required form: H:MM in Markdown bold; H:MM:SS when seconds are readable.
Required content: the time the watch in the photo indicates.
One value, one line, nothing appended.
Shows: **3:52**
